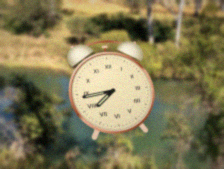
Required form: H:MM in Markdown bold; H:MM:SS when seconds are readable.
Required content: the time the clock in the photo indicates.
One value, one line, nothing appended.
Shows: **7:44**
